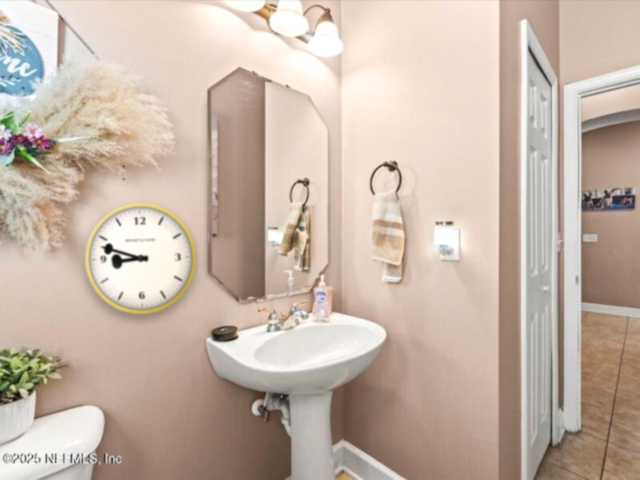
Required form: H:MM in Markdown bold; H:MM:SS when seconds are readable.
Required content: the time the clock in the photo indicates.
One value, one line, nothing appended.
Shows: **8:48**
